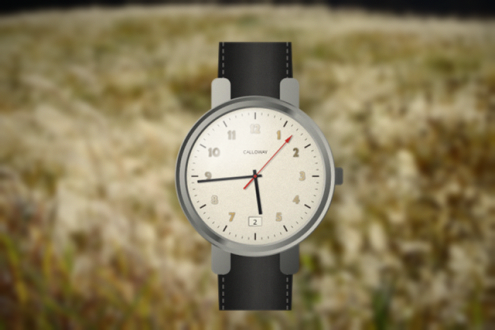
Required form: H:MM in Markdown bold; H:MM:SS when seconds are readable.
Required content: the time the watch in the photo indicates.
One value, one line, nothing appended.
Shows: **5:44:07**
